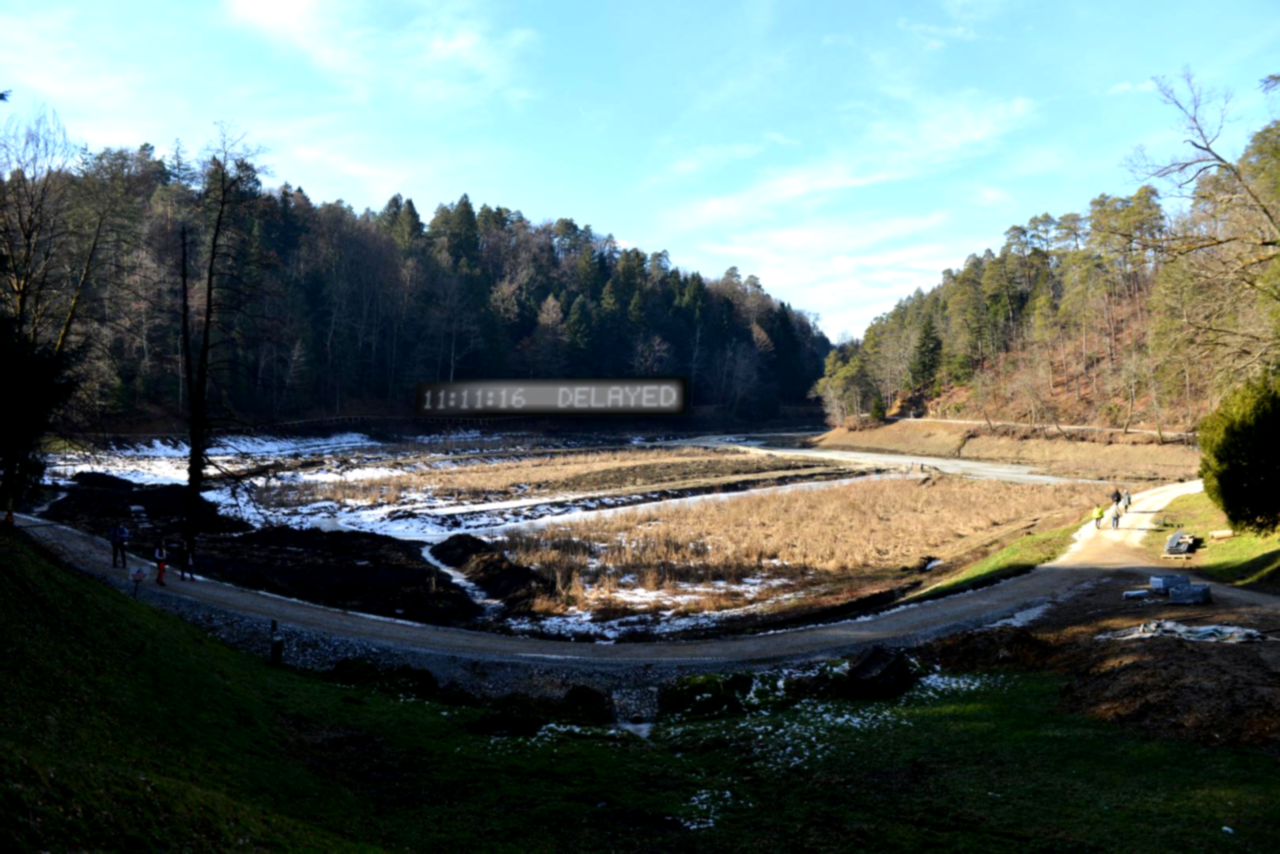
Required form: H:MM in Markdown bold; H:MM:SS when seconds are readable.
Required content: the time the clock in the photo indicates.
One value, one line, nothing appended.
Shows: **11:11:16**
